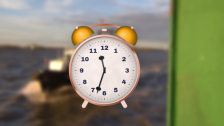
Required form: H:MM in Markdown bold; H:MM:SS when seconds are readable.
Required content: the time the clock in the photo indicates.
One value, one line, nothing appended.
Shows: **11:33**
